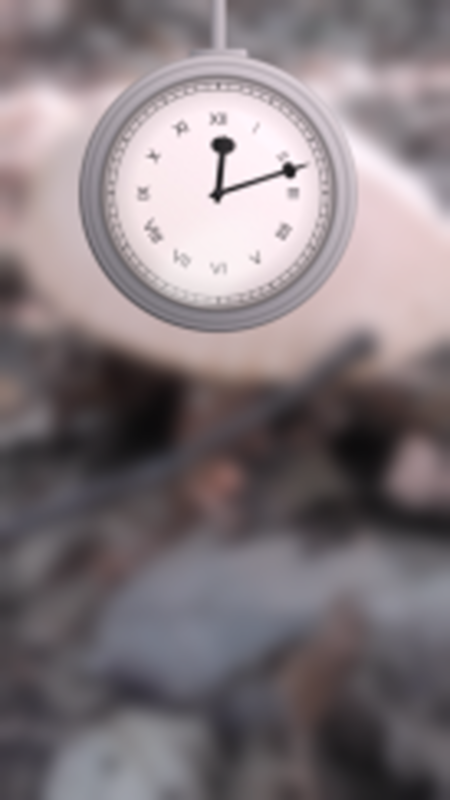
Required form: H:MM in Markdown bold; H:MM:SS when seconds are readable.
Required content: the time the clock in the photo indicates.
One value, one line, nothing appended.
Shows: **12:12**
